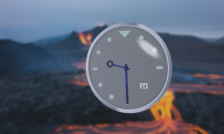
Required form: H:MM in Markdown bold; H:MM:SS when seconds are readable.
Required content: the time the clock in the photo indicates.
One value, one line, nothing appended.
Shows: **9:30**
